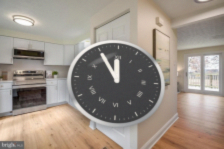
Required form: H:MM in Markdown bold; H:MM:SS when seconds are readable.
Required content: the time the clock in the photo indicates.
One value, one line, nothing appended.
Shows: **11:55**
